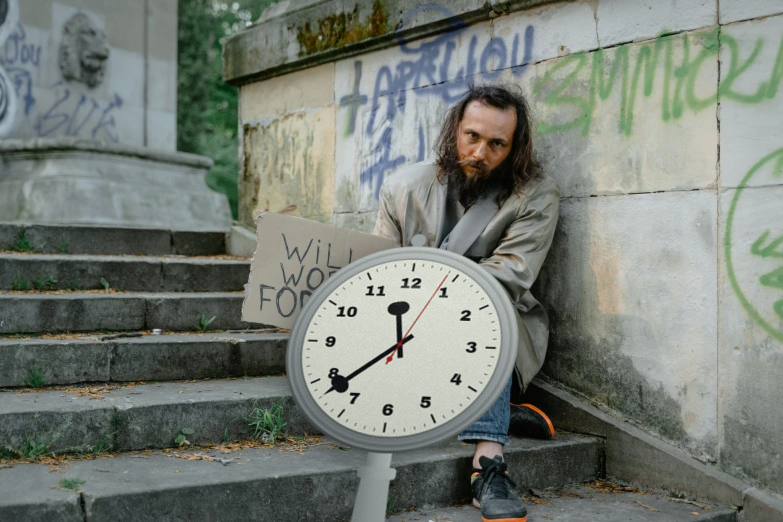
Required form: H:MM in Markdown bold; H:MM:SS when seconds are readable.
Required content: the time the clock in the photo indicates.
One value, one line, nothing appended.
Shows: **11:38:04**
